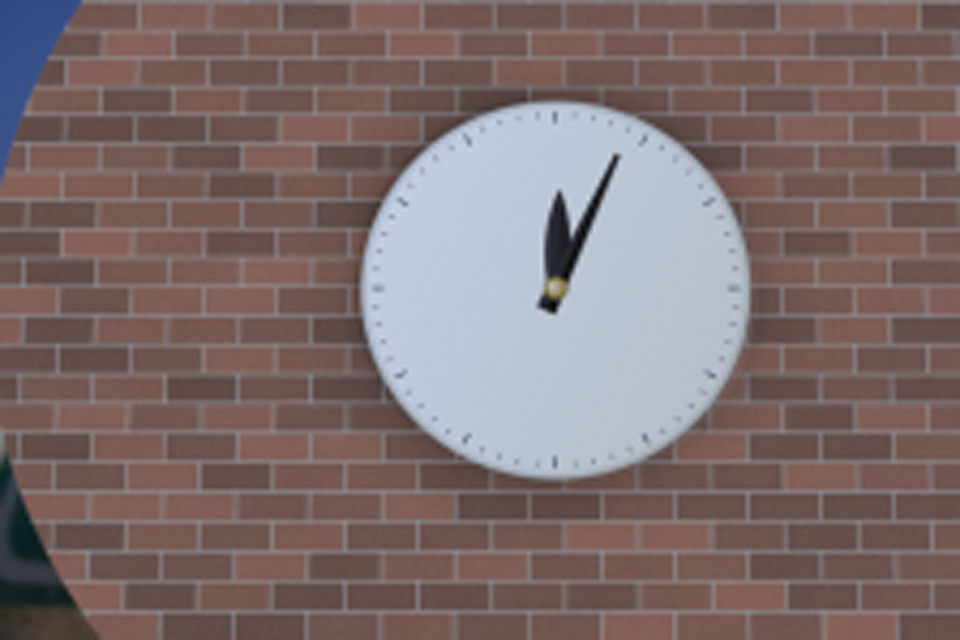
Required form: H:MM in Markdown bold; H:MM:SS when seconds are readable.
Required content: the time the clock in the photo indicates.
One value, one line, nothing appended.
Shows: **12:04**
